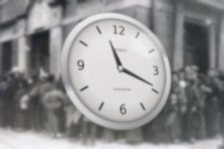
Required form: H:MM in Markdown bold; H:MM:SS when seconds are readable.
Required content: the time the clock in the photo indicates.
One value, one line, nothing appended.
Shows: **11:19**
